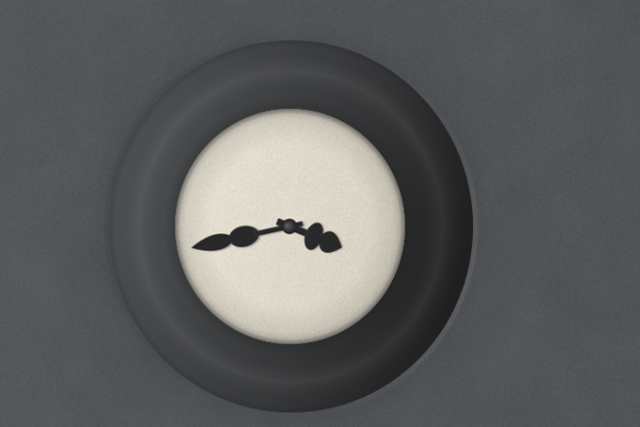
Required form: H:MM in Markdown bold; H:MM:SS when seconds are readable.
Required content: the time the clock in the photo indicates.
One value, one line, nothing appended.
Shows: **3:43**
